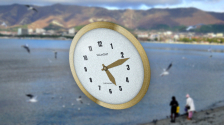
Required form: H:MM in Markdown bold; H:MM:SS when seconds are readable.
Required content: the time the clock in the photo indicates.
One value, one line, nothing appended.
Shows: **5:12**
